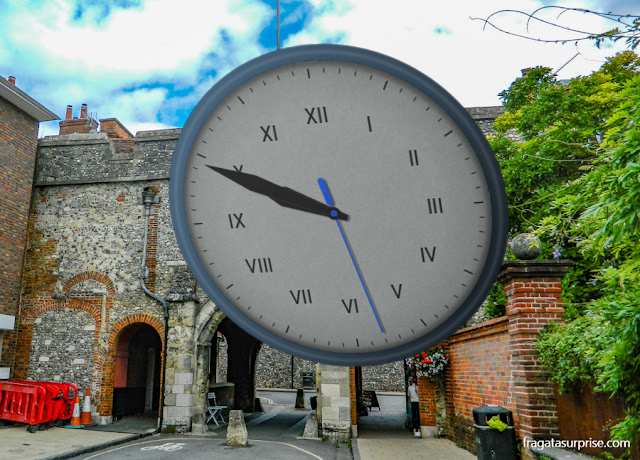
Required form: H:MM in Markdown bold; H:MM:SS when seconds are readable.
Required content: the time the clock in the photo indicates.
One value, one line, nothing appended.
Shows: **9:49:28**
